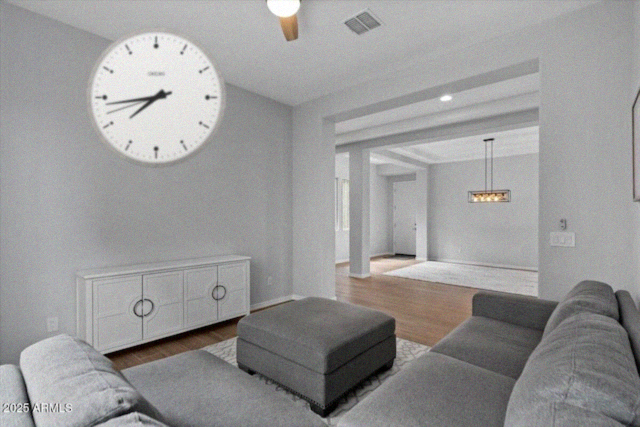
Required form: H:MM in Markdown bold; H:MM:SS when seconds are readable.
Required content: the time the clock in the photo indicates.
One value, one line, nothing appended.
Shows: **7:43:42**
